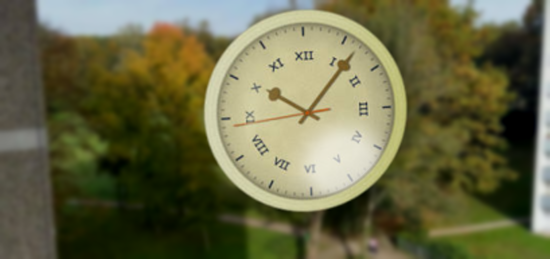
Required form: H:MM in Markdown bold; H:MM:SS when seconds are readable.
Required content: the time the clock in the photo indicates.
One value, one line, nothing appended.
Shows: **10:06:44**
